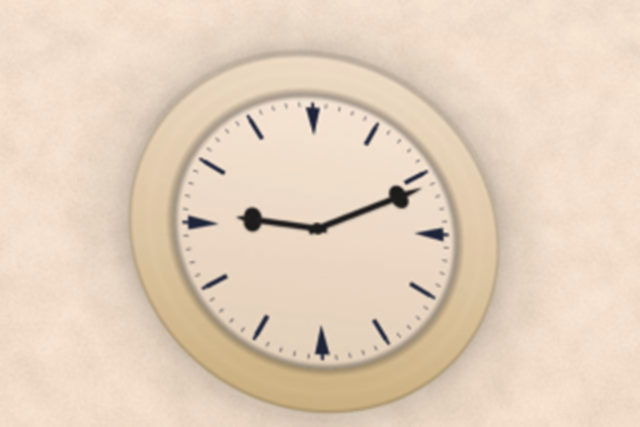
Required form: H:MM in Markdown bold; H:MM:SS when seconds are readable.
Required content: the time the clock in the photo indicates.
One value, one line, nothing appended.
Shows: **9:11**
